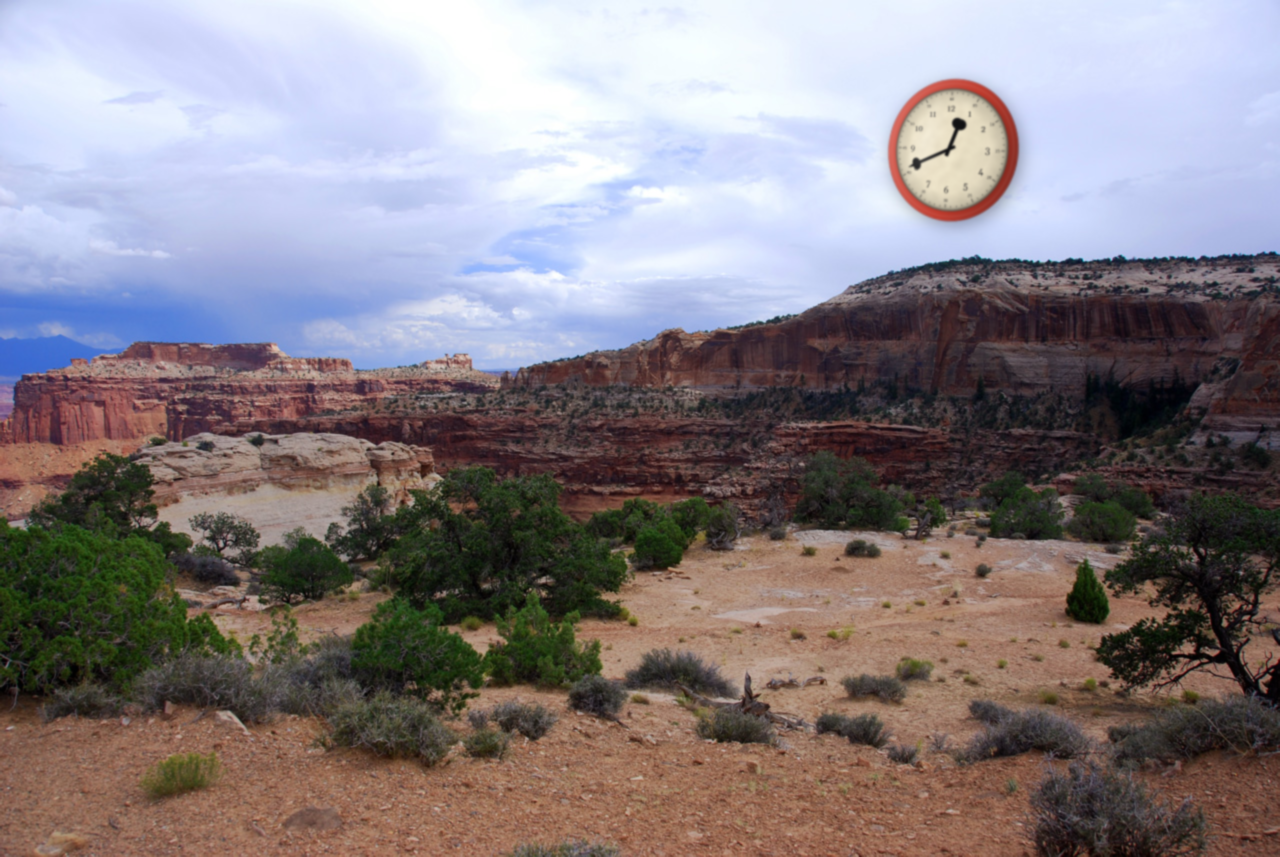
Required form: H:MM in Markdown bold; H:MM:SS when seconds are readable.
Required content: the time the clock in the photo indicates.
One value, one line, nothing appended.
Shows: **12:41**
